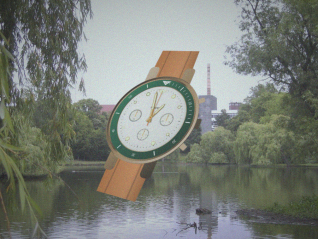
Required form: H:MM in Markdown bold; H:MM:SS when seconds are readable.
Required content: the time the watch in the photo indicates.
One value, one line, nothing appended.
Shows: **12:58**
